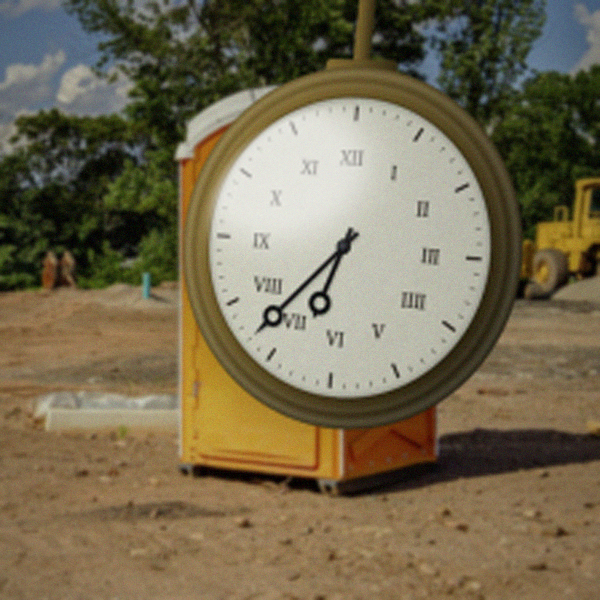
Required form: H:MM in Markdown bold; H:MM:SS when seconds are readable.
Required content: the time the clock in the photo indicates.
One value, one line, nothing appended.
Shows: **6:37**
